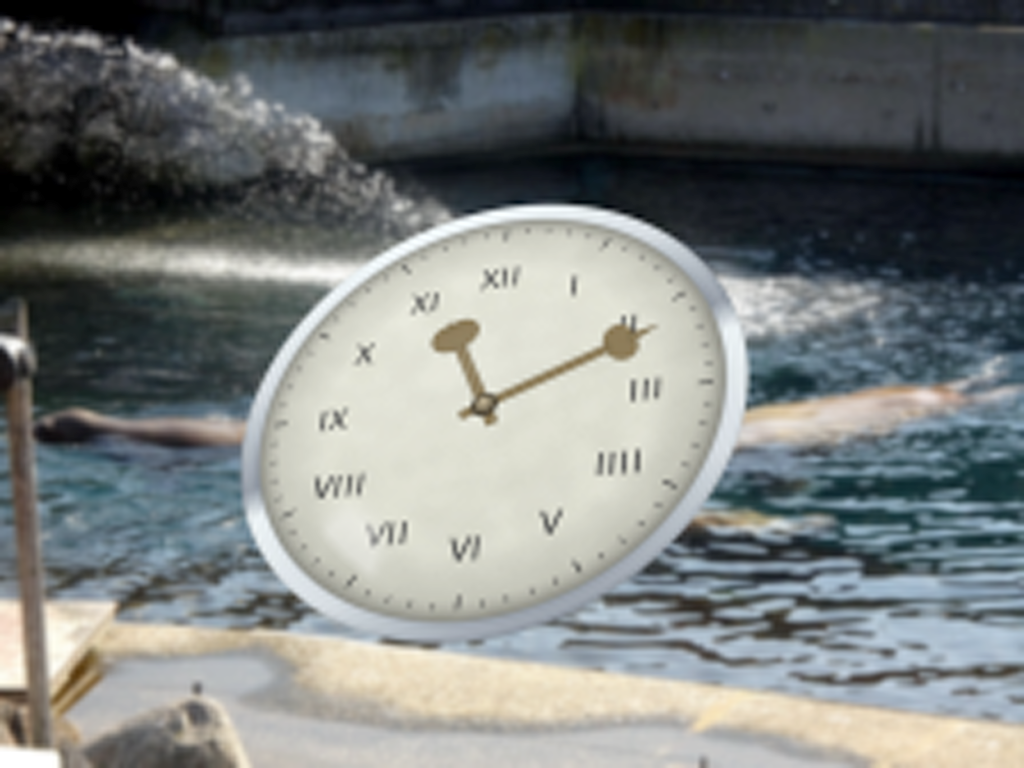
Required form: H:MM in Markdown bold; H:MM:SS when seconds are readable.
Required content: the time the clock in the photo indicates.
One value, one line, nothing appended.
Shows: **11:11**
